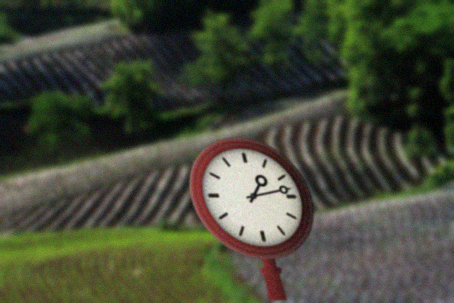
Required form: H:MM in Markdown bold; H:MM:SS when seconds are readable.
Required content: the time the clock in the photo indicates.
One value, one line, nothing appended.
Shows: **1:13**
